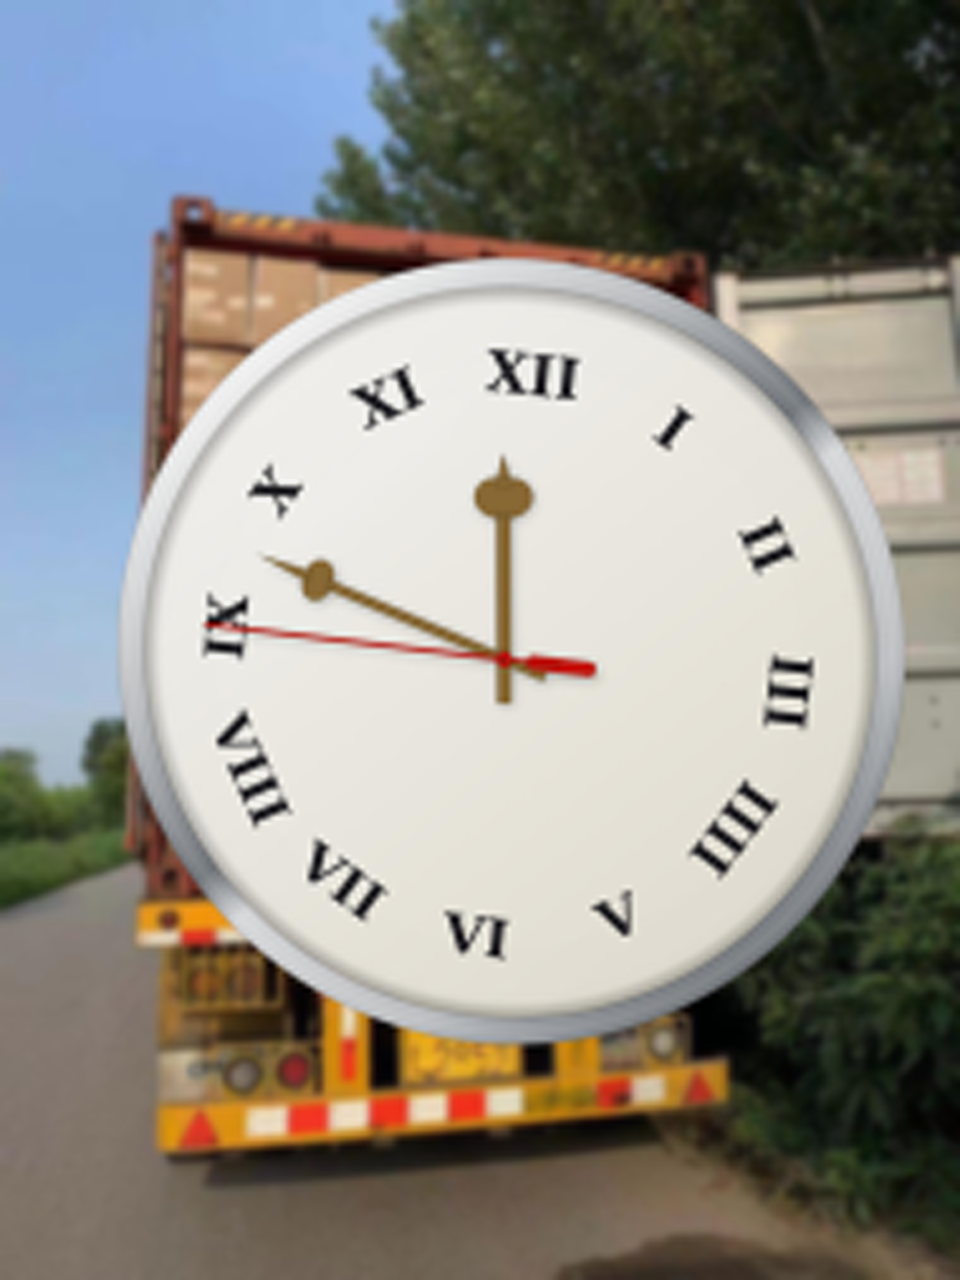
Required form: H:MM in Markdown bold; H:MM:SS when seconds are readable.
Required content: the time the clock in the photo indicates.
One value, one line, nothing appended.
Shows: **11:47:45**
